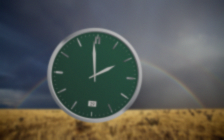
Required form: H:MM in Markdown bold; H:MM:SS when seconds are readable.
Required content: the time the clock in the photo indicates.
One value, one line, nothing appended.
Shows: **1:59**
